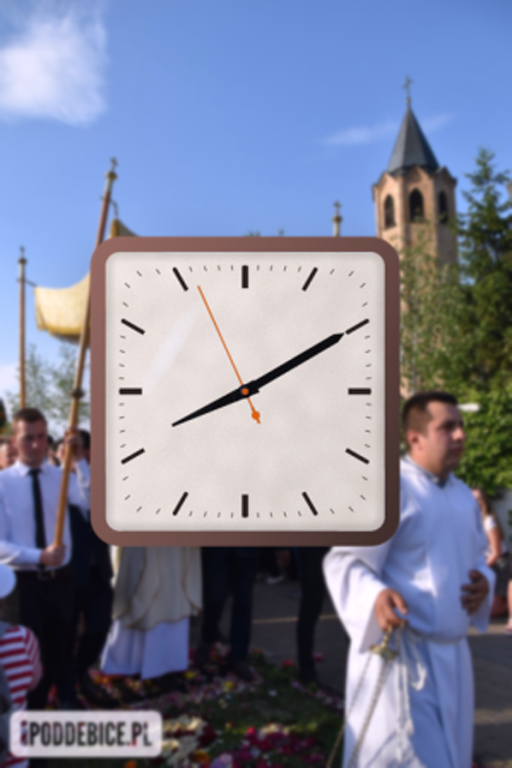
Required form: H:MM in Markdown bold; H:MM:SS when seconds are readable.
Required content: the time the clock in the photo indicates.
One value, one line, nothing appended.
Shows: **8:09:56**
